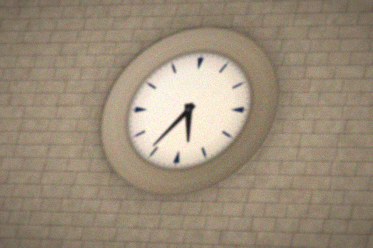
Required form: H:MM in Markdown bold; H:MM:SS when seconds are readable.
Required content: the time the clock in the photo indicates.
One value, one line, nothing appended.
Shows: **5:36**
